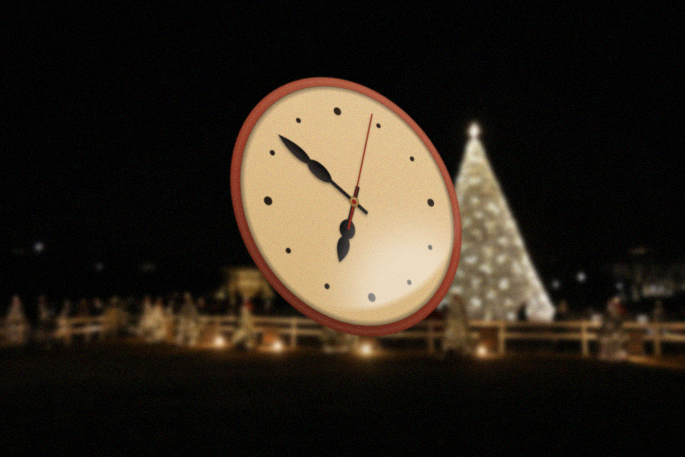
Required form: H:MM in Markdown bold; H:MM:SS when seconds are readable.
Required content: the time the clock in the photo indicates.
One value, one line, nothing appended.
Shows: **6:52:04**
